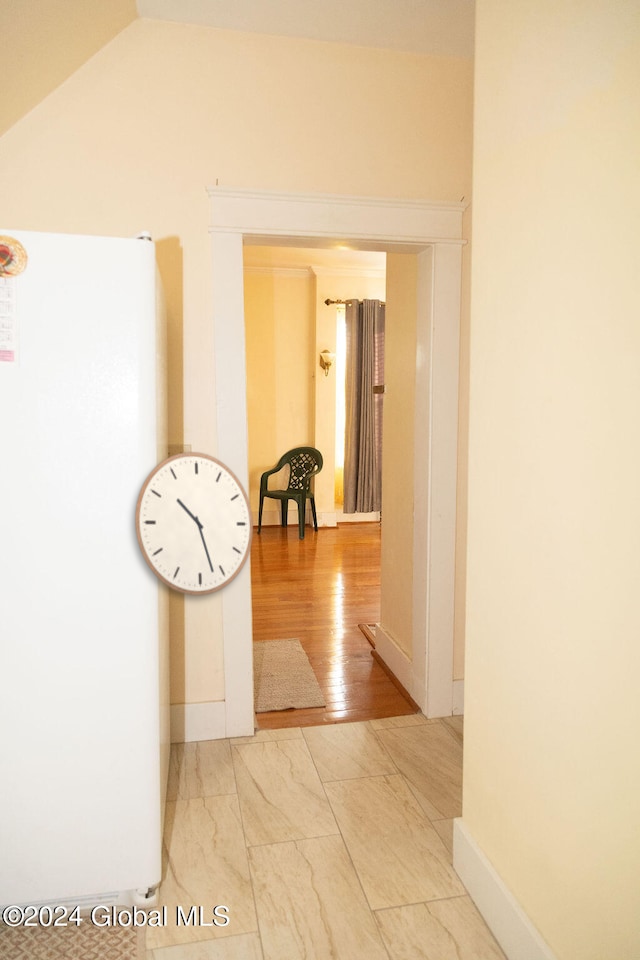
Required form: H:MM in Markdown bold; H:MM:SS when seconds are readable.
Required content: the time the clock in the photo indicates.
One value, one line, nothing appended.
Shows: **10:27**
